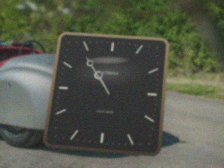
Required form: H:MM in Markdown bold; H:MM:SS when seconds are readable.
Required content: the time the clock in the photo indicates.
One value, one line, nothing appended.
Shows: **10:54**
